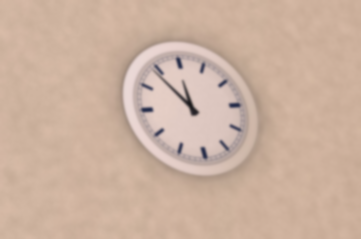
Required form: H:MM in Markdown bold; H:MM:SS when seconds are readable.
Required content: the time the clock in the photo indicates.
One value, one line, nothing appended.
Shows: **11:54**
